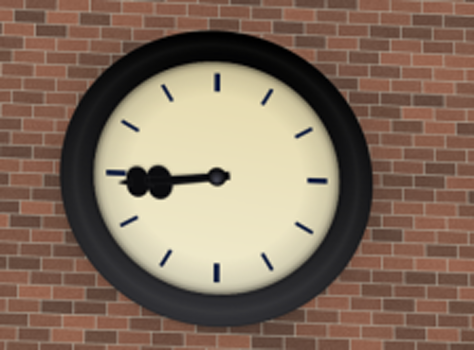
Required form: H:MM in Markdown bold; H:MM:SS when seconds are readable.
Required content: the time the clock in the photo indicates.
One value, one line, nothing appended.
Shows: **8:44**
